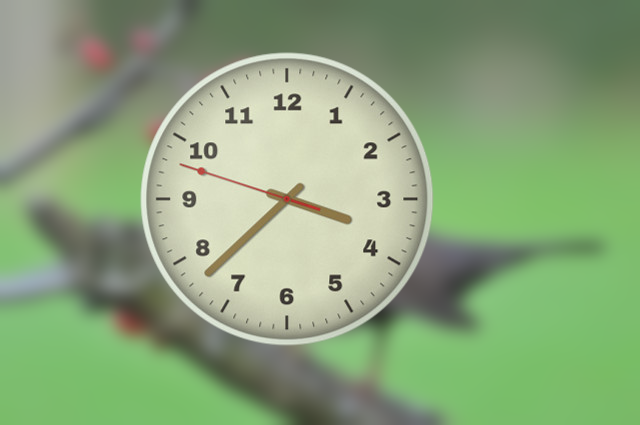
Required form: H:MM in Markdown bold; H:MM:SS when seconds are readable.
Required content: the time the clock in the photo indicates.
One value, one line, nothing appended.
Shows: **3:37:48**
